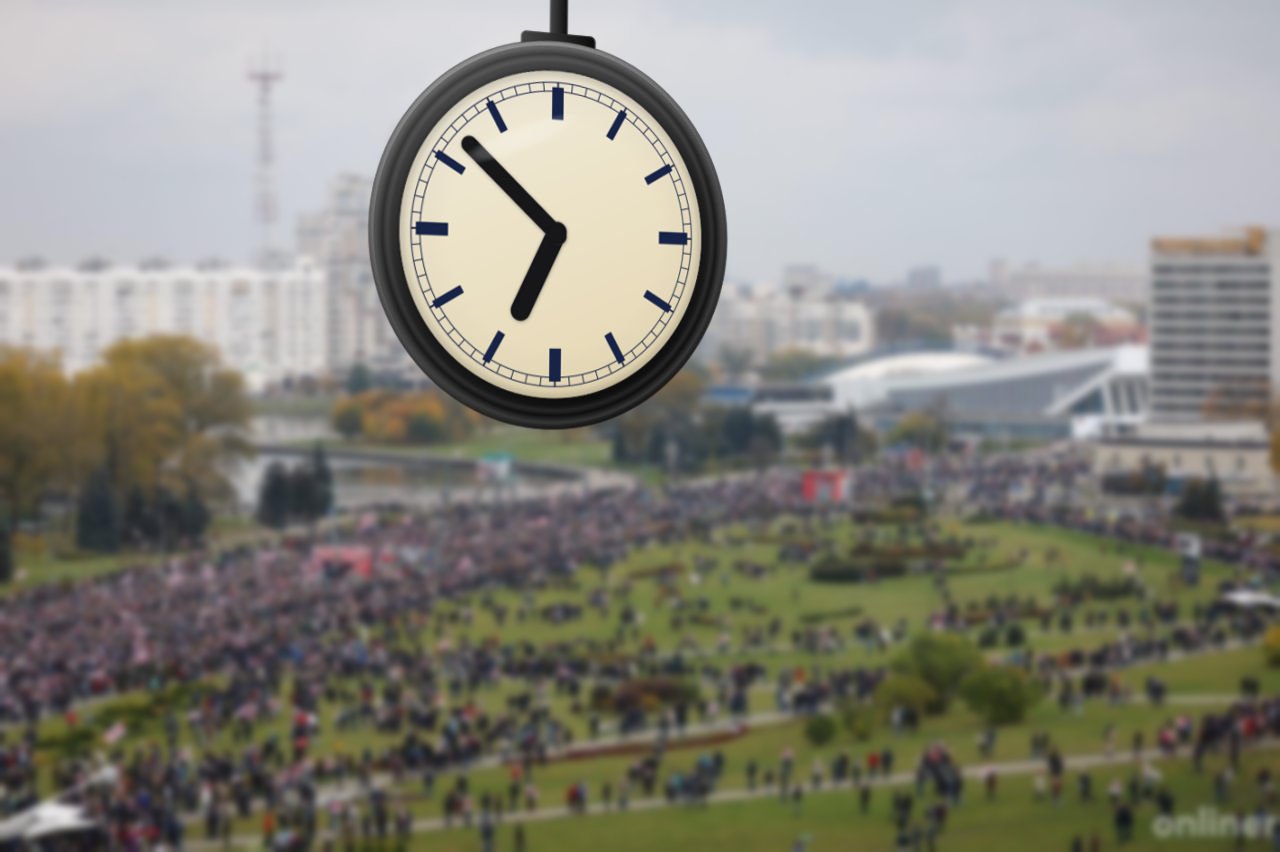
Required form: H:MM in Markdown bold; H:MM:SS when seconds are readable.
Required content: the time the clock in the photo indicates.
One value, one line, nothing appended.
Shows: **6:52**
